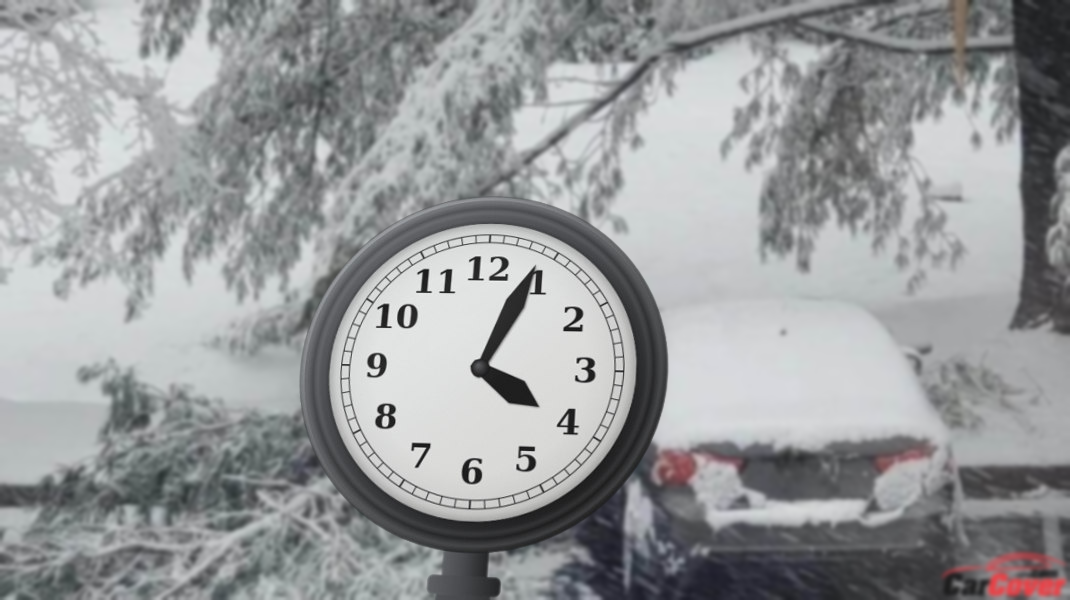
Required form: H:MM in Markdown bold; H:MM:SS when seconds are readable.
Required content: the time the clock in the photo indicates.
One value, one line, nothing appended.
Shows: **4:04**
